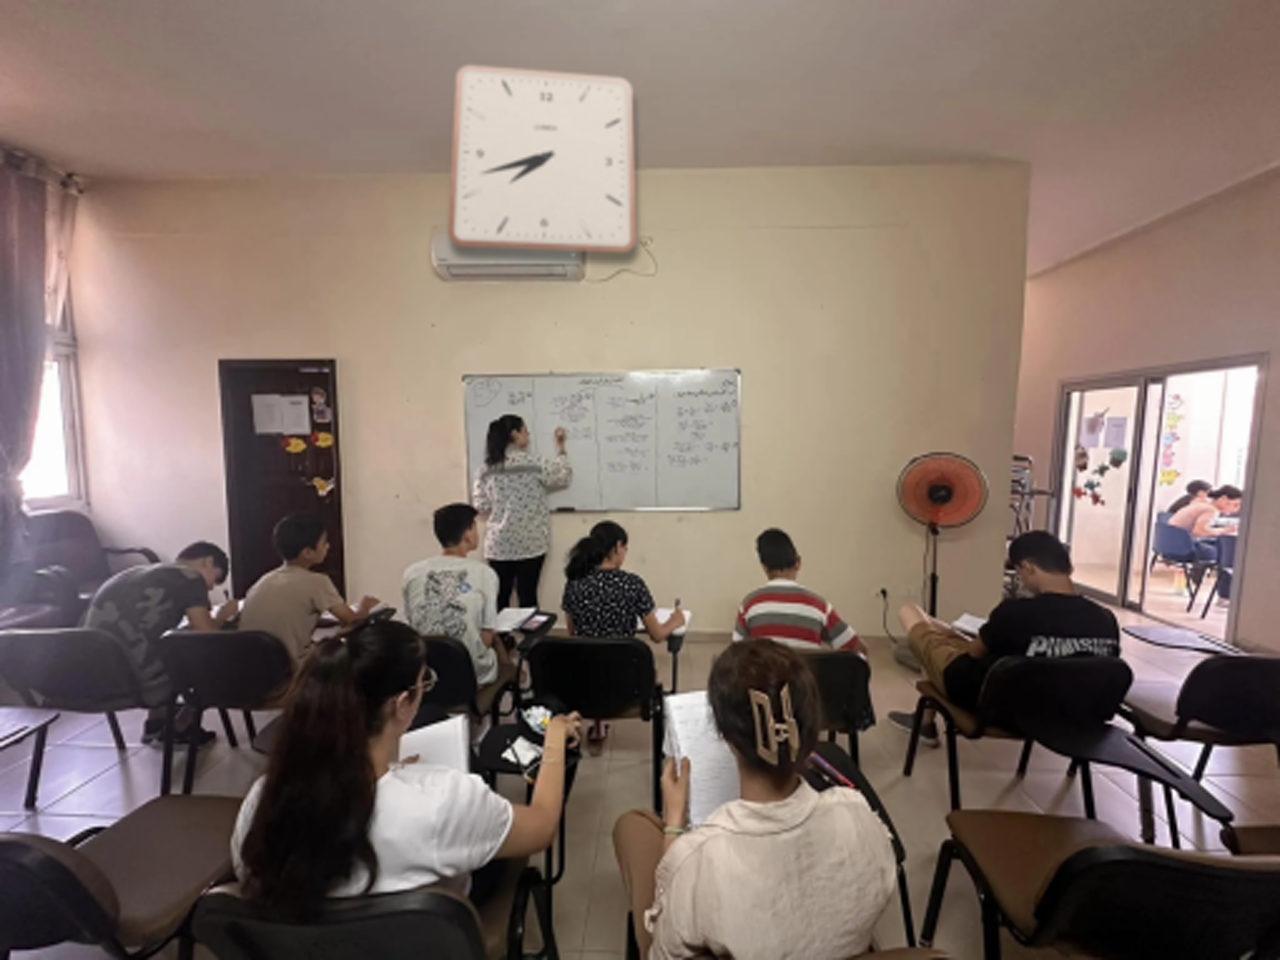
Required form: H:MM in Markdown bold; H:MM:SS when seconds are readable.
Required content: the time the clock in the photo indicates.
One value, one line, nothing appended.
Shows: **7:42**
